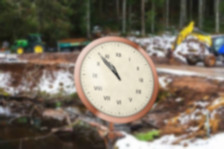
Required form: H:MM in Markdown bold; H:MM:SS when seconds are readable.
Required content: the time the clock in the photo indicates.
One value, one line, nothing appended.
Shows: **10:53**
